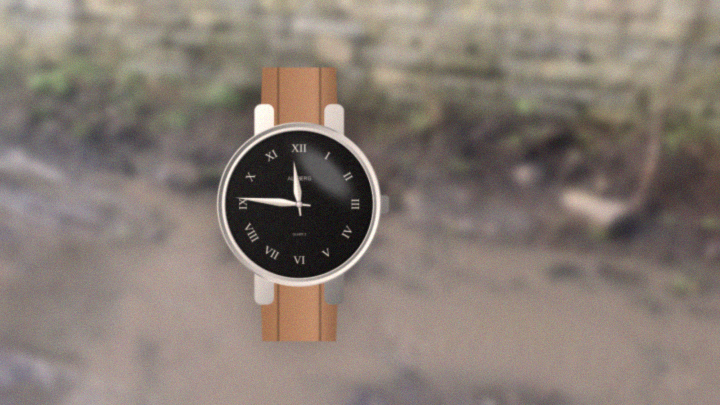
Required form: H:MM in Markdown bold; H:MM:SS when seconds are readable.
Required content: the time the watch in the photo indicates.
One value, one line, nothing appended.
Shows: **11:46**
